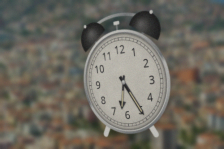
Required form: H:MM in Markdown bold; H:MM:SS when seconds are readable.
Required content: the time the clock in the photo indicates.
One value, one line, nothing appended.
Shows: **6:25**
